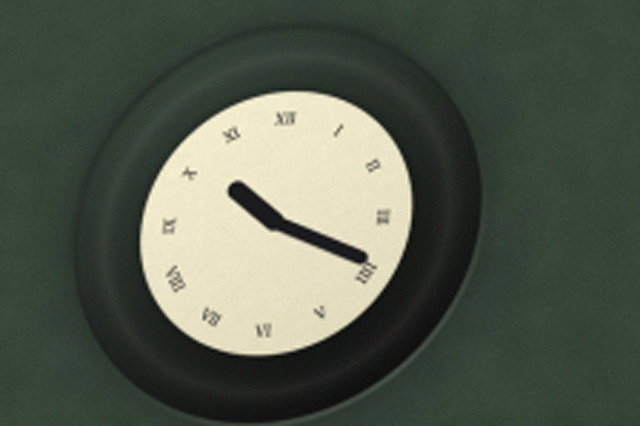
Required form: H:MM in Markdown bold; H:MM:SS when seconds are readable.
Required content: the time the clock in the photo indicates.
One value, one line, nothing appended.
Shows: **10:19**
